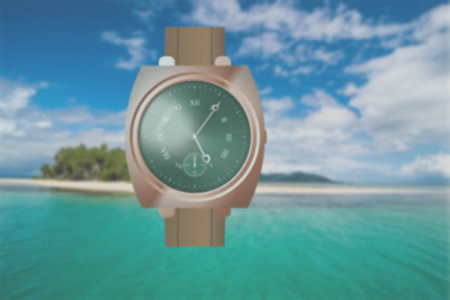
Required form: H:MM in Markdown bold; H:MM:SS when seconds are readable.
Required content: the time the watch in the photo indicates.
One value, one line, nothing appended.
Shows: **5:06**
